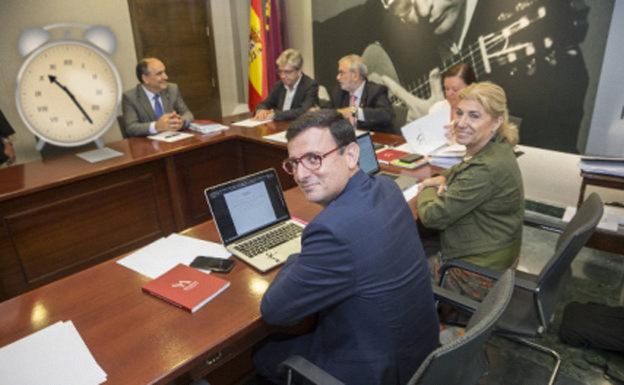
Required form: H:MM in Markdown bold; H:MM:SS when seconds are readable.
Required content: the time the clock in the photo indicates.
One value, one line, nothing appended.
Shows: **10:24**
